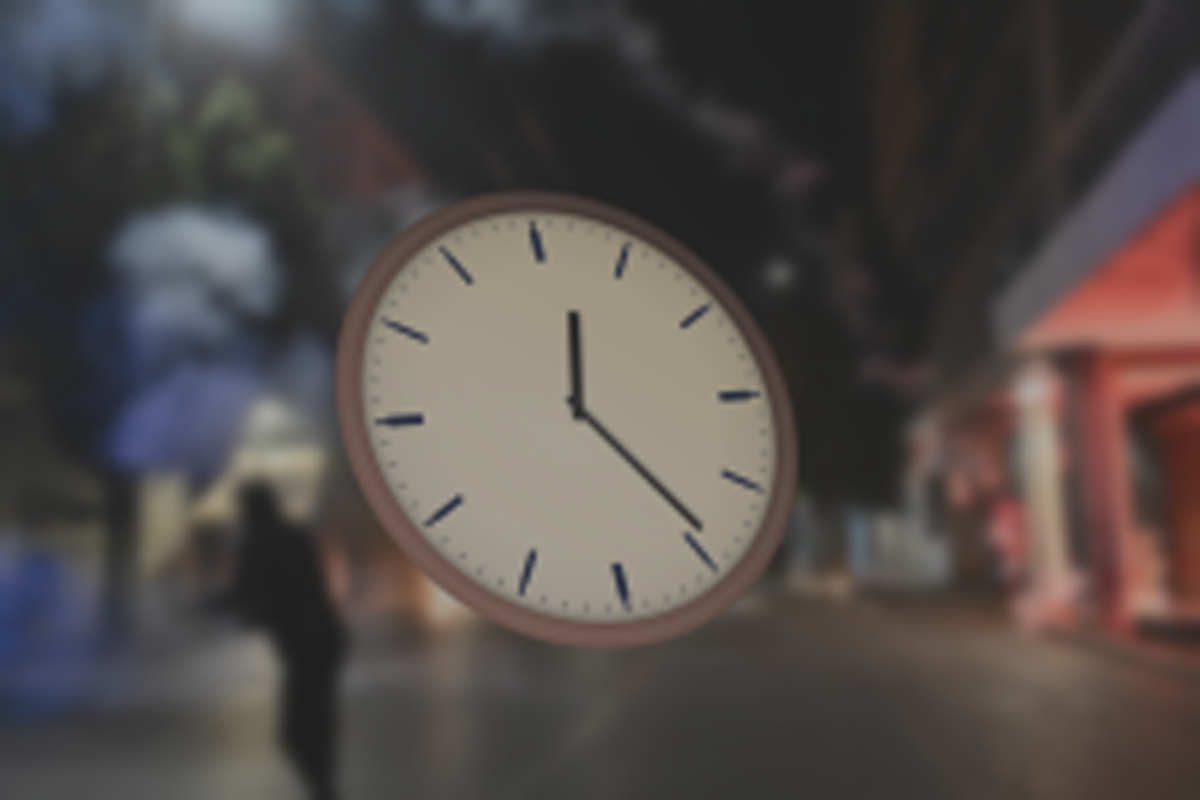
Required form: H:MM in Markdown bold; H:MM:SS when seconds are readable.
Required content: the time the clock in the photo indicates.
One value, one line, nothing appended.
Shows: **12:24**
